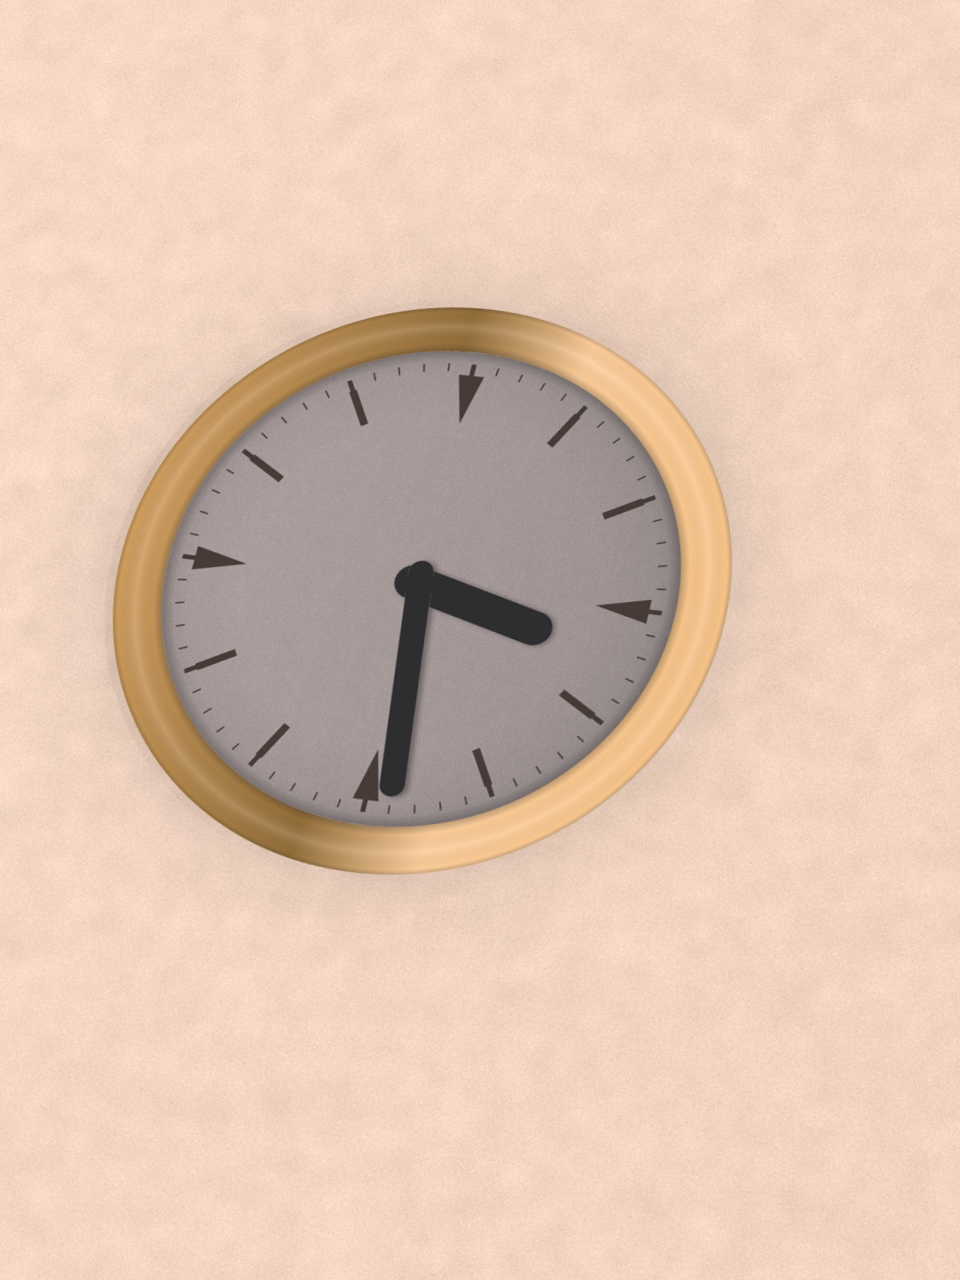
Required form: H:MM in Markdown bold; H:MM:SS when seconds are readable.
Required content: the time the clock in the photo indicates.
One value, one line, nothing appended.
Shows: **3:29**
